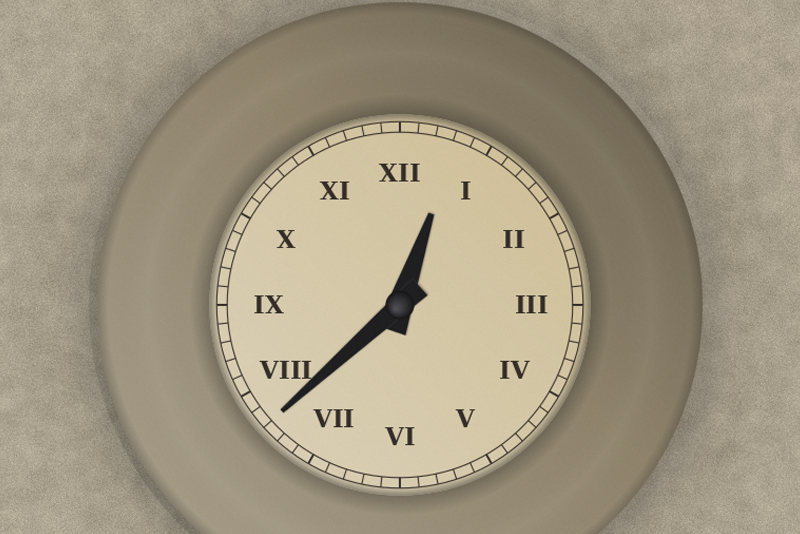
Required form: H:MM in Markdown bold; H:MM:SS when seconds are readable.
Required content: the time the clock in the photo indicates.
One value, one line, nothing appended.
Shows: **12:38**
